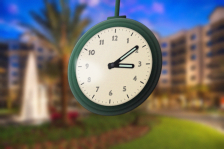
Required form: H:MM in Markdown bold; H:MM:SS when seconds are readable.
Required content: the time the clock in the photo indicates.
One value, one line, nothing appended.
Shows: **3:09**
